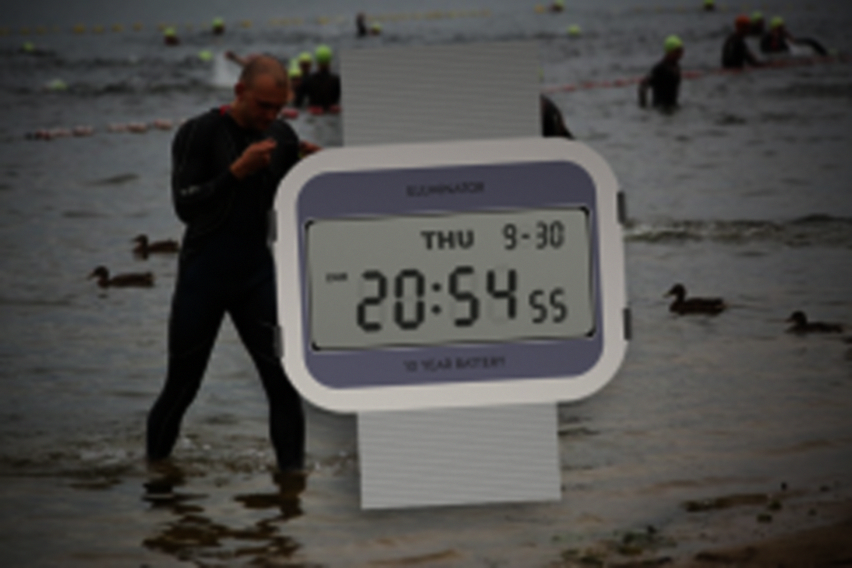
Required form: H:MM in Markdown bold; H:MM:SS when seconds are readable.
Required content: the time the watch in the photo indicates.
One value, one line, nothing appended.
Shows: **20:54:55**
